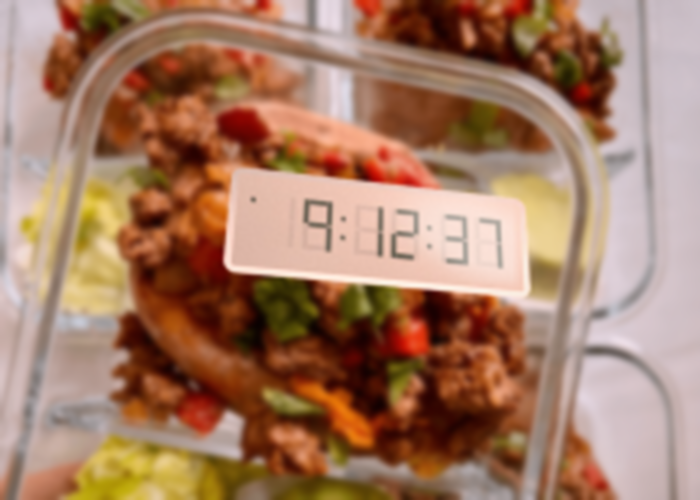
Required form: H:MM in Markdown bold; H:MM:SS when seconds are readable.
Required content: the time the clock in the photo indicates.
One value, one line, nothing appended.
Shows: **9:12:37**
